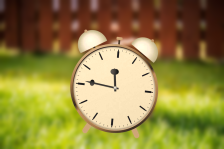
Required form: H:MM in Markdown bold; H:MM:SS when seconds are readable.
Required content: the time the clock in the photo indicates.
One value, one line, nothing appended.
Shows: **11:46**
